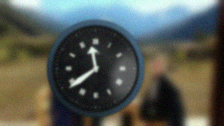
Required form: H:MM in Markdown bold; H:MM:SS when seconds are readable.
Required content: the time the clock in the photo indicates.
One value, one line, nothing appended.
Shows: **11:39**
